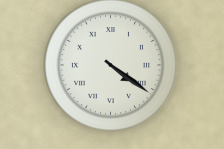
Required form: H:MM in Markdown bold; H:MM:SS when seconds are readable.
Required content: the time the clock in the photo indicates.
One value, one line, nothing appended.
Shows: **4:21**
